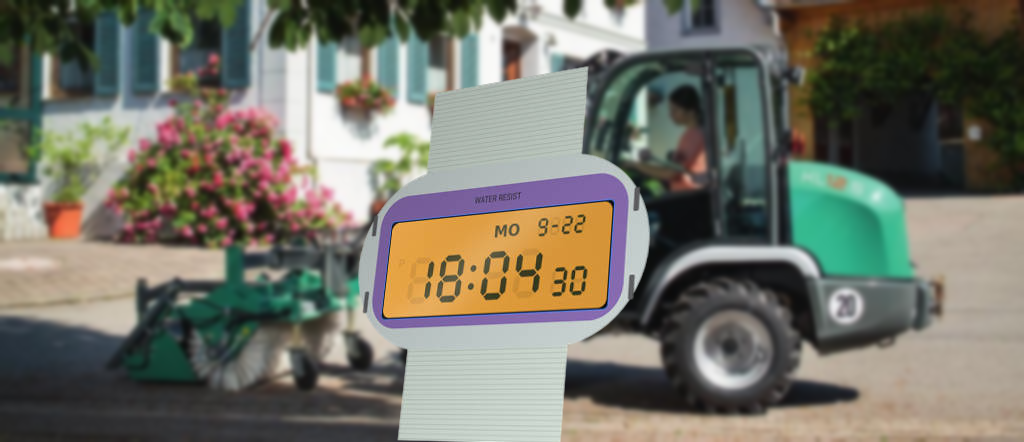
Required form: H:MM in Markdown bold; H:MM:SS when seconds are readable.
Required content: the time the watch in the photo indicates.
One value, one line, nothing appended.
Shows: **18:04:30**
